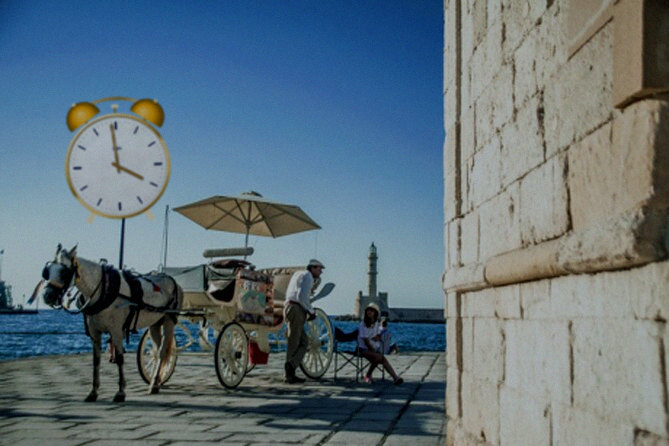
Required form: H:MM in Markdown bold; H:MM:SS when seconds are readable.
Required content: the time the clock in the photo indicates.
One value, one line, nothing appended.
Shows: **3:59**
